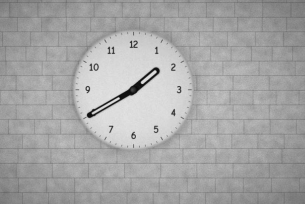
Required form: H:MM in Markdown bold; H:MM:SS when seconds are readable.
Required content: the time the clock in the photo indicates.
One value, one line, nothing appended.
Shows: **1:40**
